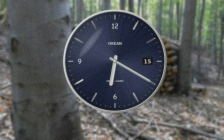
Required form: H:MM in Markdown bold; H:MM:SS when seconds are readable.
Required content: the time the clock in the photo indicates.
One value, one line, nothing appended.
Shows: **6:20**
